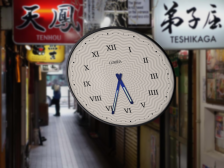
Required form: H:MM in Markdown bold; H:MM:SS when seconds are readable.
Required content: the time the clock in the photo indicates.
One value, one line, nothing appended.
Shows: **5:34**
